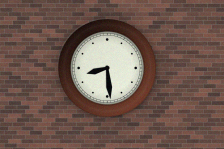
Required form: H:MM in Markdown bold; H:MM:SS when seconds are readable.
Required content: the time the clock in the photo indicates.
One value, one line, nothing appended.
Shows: **8:29**
